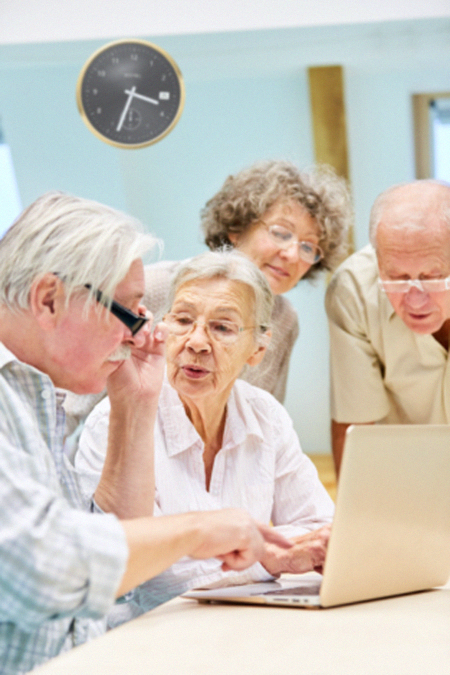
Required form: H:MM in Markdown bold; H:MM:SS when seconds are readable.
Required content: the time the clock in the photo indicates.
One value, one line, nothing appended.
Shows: **3:33**
